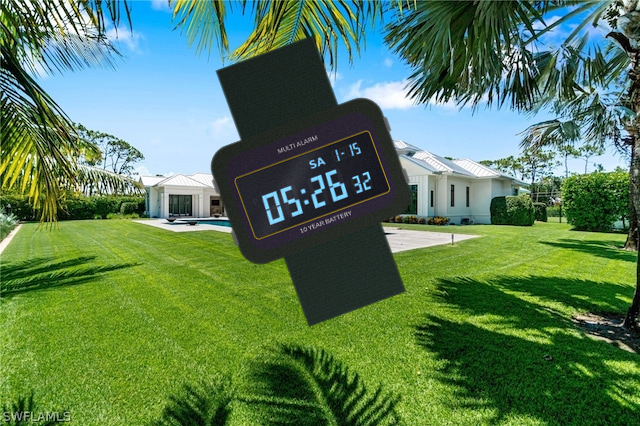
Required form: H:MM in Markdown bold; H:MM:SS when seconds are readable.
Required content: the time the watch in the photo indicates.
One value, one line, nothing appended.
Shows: **5:26:32**
